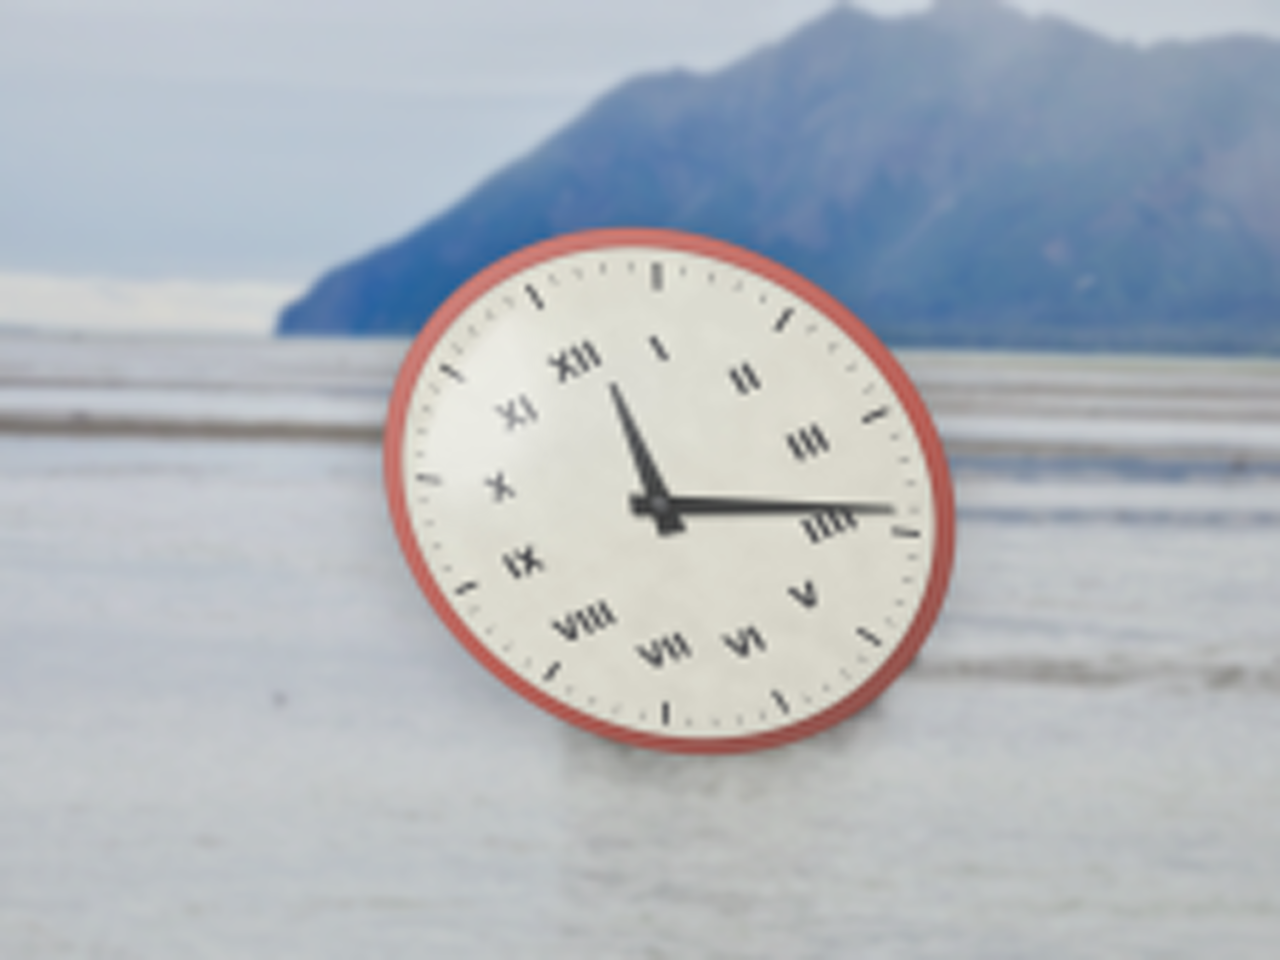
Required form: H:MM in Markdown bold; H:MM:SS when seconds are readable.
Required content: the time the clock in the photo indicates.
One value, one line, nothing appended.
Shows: **12:19**
